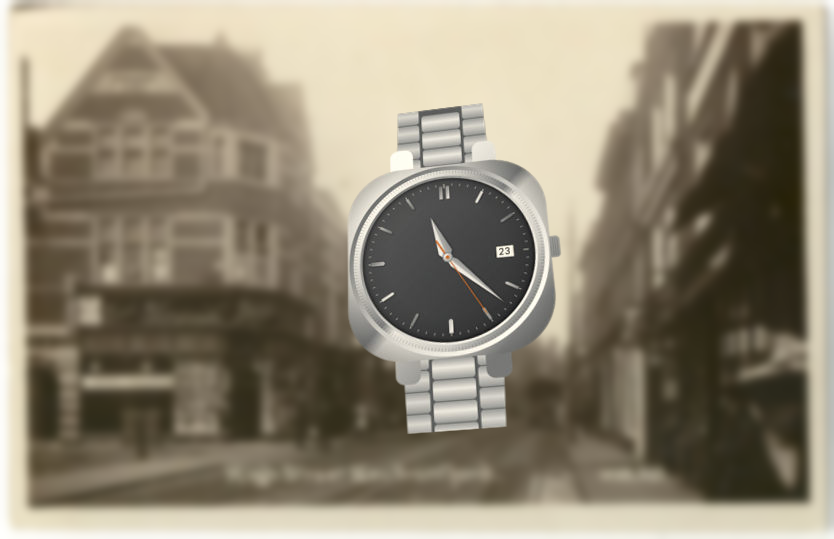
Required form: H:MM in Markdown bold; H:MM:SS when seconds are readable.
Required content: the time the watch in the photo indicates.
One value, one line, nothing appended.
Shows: **11:22:25**
